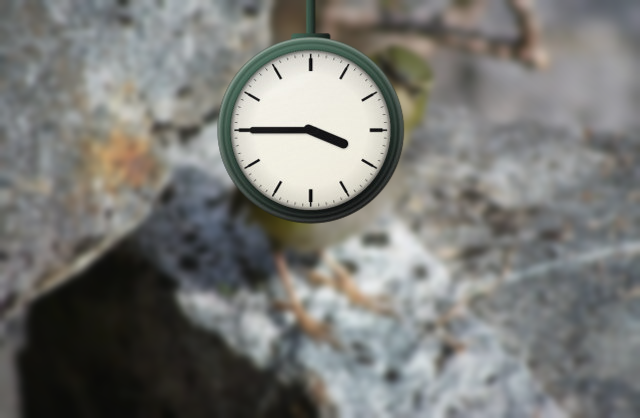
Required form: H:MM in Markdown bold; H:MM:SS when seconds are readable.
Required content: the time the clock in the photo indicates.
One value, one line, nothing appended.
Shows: **3:45**
